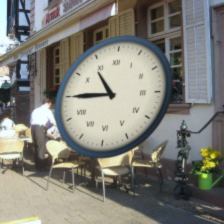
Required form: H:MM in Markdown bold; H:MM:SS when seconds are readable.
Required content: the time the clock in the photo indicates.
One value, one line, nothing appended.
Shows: **10:45**
